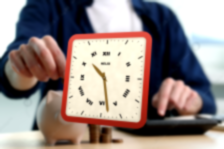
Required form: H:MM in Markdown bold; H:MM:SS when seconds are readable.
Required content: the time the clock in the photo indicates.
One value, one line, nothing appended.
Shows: **10:28**
